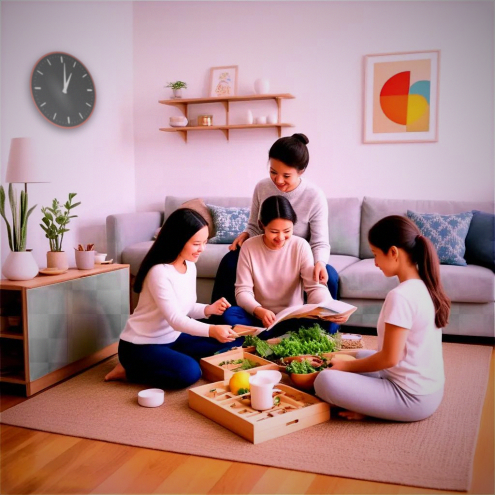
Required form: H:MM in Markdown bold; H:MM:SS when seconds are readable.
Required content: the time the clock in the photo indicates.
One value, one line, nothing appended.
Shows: **1:01**
